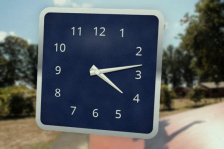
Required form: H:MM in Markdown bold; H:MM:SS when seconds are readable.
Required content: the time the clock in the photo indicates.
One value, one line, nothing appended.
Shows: **4:13**
